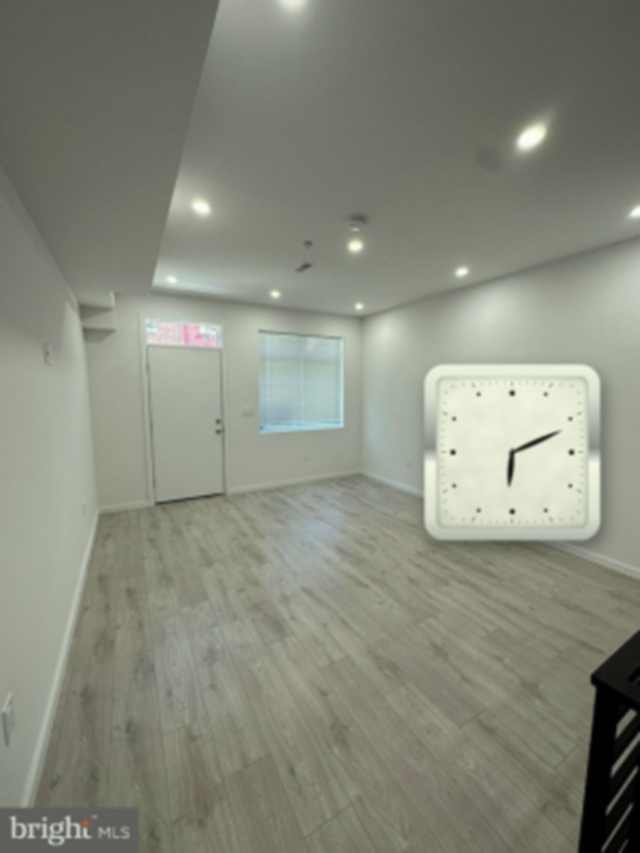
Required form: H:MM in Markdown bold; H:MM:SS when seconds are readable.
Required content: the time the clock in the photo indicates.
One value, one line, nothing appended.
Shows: **6:11**
